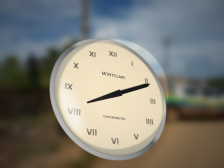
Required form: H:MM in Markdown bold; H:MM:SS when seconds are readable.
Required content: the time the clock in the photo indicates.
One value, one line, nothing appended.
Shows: **8:11**
